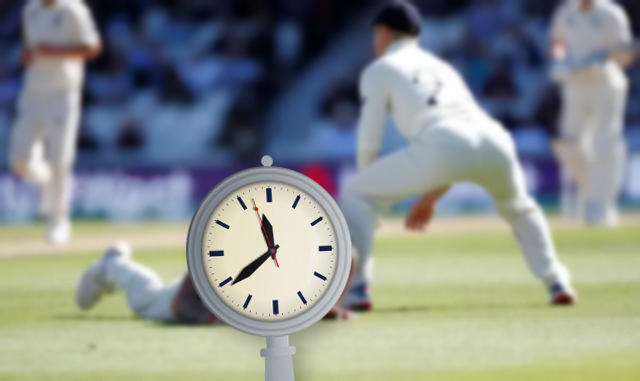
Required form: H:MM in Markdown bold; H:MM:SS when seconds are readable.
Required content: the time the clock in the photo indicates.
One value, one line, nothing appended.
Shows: **11:38:57**
